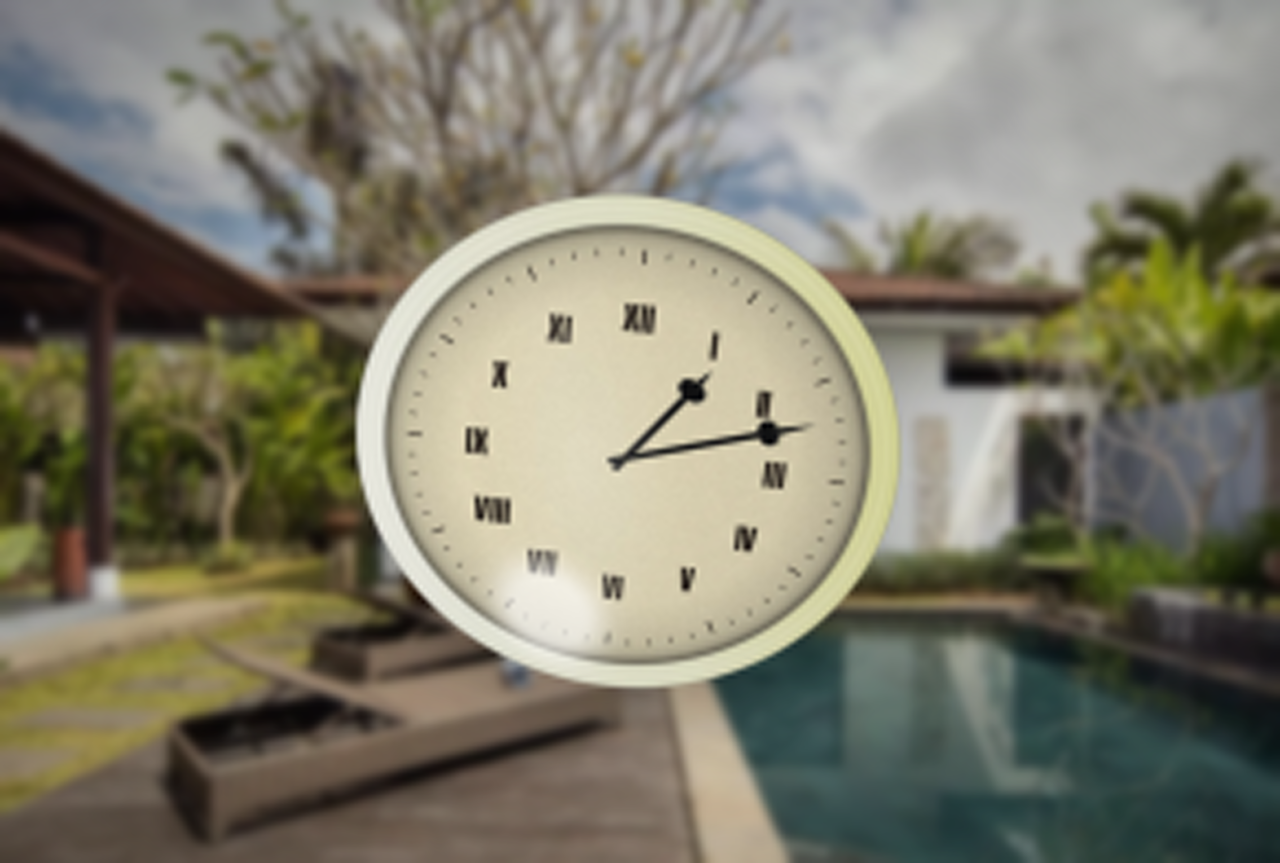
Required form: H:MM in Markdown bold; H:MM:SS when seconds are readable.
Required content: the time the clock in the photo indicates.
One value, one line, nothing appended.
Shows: **1:12**
